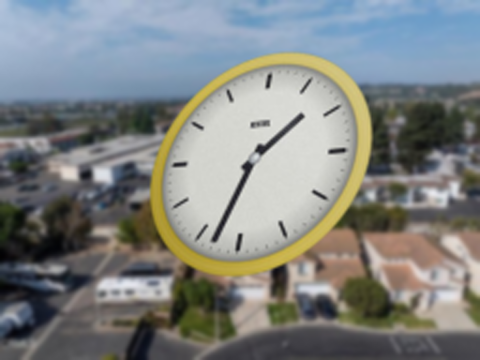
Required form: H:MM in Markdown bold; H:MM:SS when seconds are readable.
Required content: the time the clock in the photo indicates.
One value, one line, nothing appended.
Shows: **1:33**
